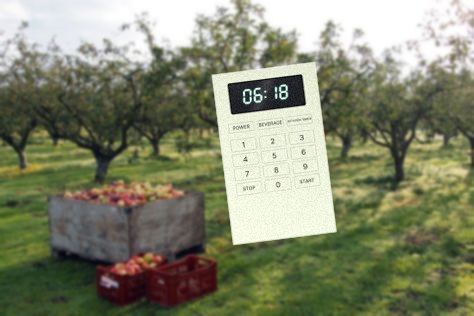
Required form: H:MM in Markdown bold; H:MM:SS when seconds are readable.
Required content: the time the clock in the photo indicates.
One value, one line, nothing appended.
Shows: **6:18**
